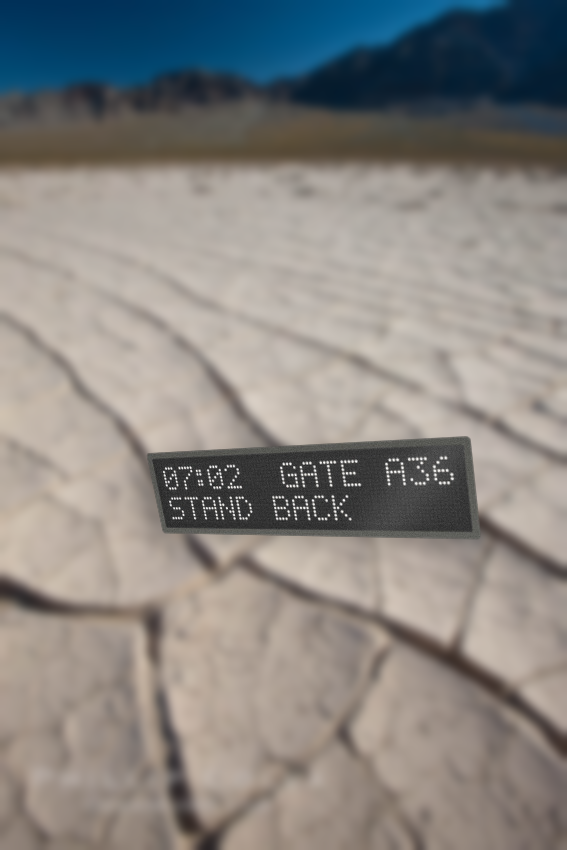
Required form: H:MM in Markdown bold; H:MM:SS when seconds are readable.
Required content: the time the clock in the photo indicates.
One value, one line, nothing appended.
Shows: **7:02**
